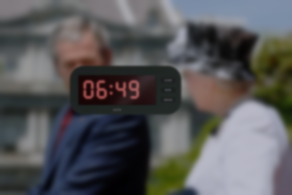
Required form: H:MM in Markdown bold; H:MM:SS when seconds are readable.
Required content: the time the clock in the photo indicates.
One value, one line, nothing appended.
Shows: **6:49**
